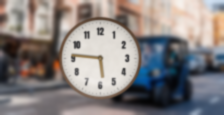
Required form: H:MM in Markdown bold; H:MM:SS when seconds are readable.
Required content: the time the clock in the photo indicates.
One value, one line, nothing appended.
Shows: **5:46**
